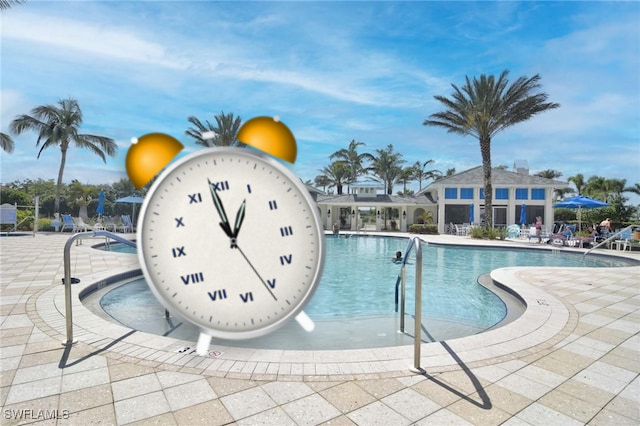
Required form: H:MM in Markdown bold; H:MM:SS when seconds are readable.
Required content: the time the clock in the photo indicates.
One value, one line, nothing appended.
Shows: **12:58:26**
